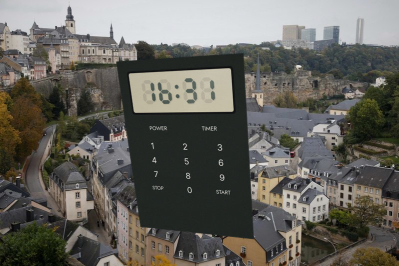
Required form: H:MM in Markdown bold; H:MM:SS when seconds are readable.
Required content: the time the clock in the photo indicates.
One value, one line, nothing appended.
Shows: **16:31**
